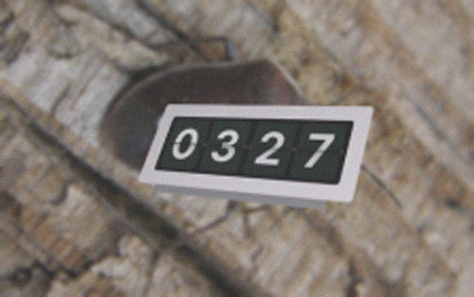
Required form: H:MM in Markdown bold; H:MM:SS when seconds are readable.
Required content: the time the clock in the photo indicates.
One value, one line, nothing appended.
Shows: **3:27**
